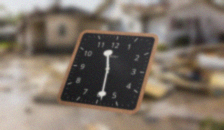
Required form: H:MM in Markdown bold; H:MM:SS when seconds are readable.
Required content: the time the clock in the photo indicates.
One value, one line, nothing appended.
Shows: **11:29**
